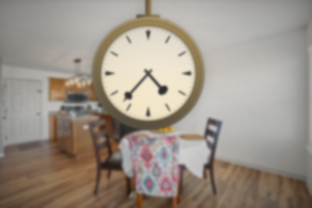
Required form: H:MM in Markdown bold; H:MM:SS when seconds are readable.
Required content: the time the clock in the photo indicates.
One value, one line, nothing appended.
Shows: **4:37**
